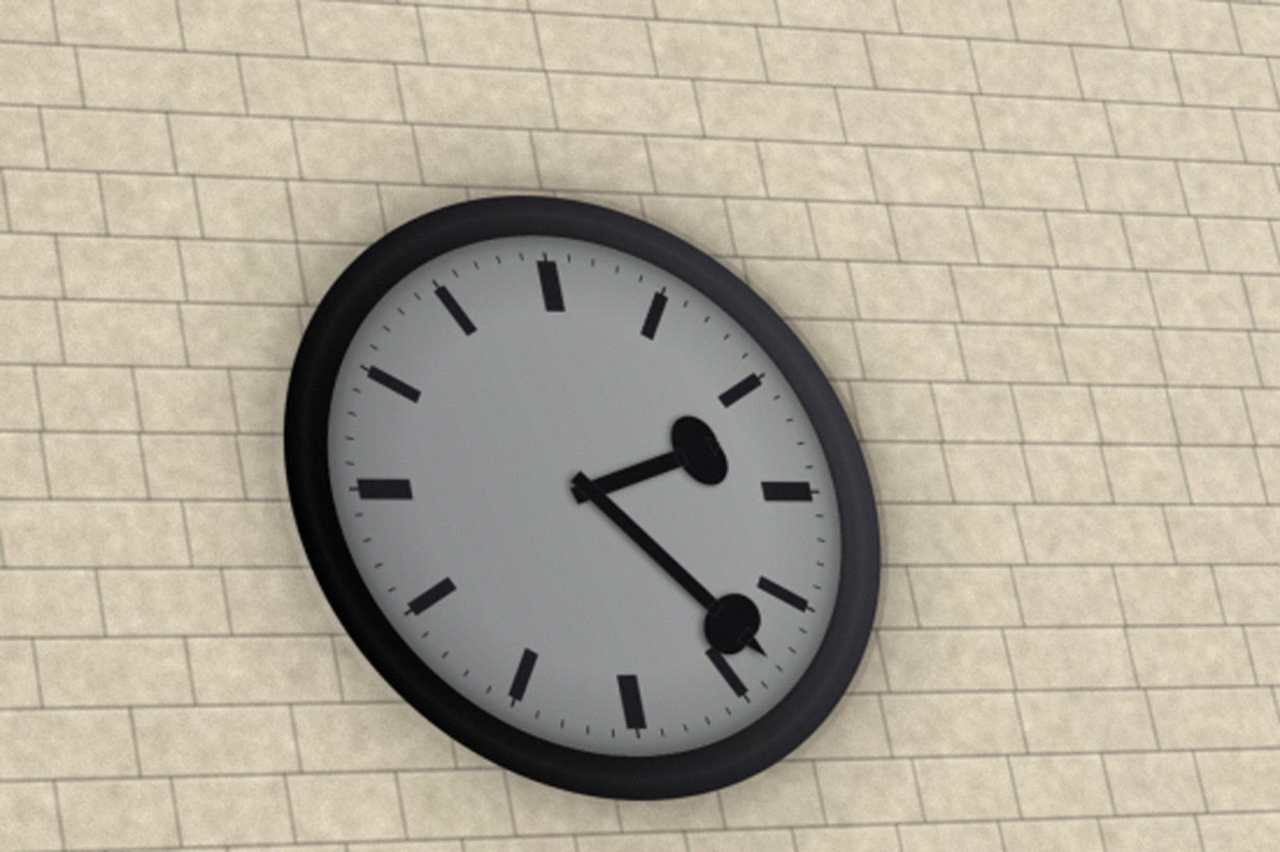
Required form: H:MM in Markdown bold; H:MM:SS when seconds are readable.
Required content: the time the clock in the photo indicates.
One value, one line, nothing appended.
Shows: **2:23**
